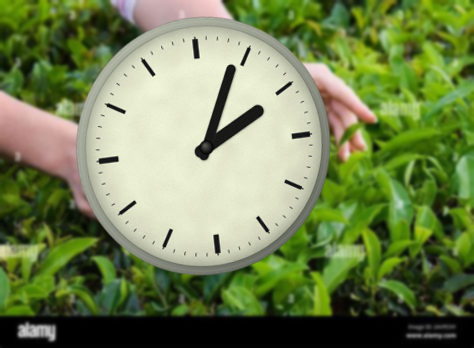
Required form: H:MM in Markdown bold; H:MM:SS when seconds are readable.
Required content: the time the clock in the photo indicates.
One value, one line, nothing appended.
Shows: **2:04**
